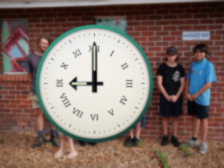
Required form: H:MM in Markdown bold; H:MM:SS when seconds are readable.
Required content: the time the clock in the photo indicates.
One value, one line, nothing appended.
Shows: **9:00**
